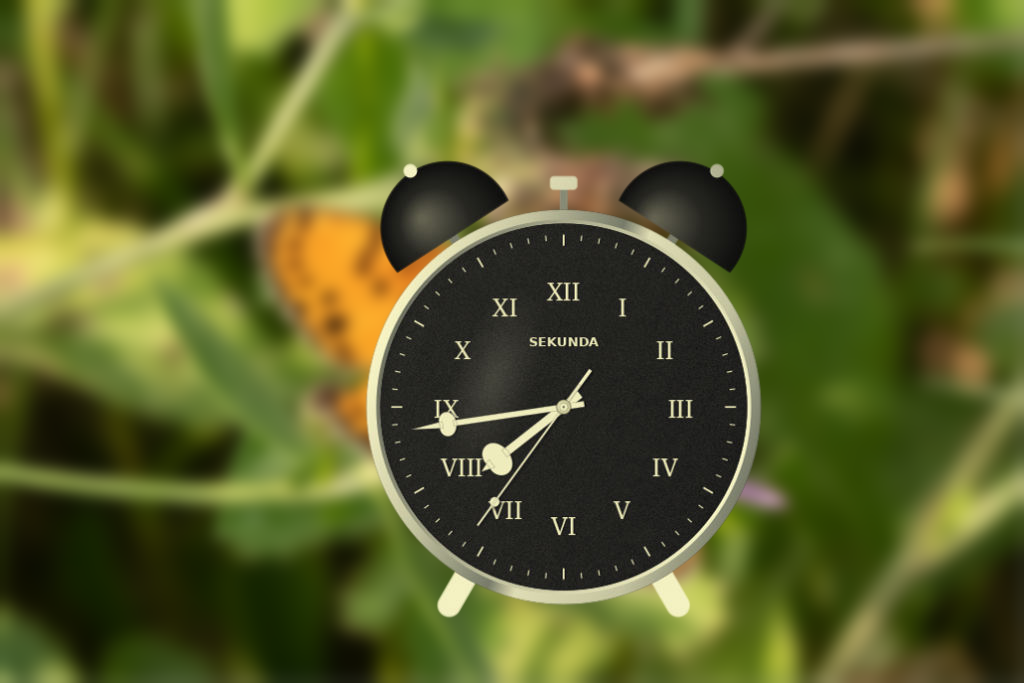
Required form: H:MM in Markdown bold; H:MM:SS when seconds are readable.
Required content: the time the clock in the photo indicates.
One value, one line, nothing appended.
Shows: **7:43:36**
